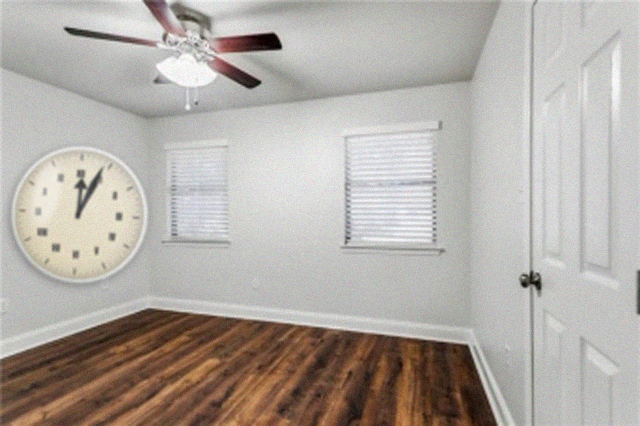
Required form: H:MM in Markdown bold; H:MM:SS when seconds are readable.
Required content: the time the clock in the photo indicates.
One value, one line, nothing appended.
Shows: **12:04**
